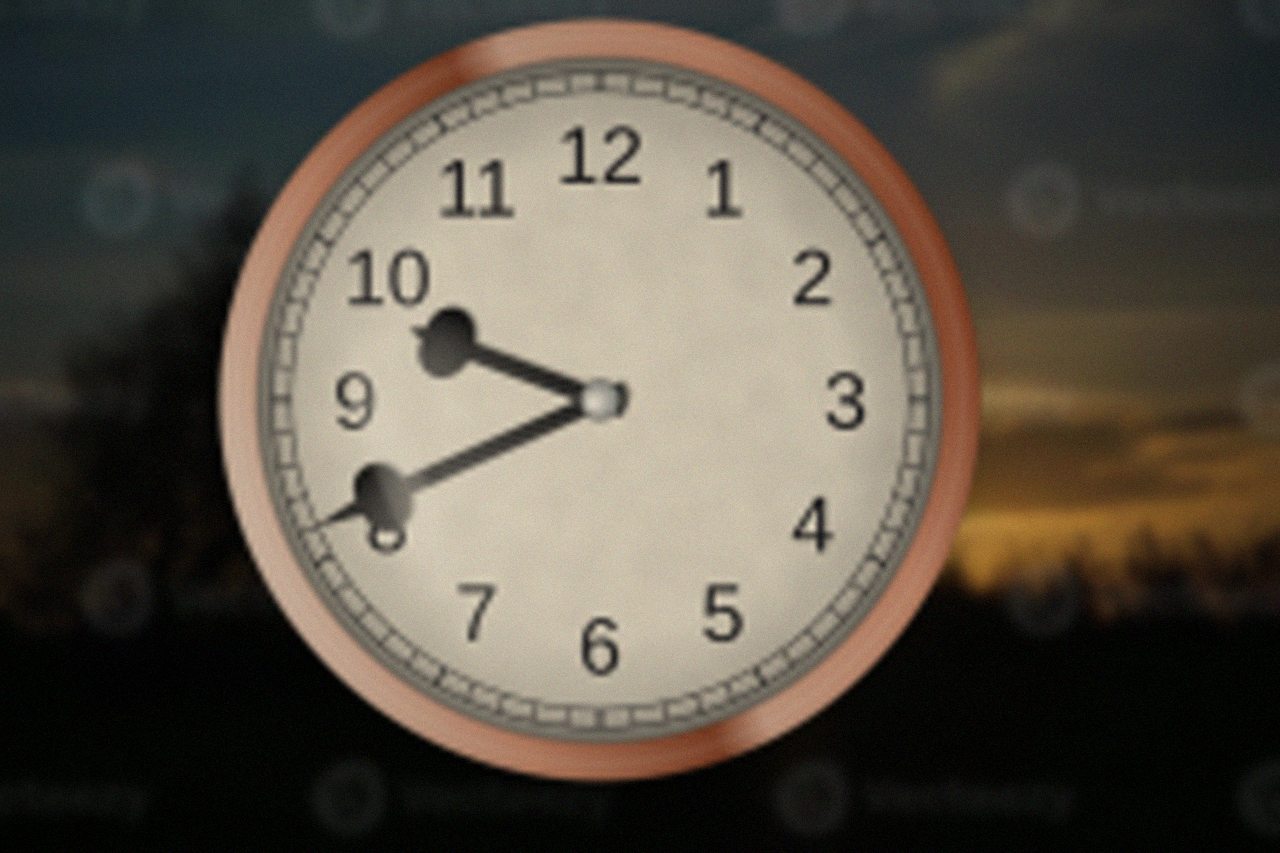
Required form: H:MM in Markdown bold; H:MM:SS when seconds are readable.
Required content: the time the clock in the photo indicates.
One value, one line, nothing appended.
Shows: **9:41**
